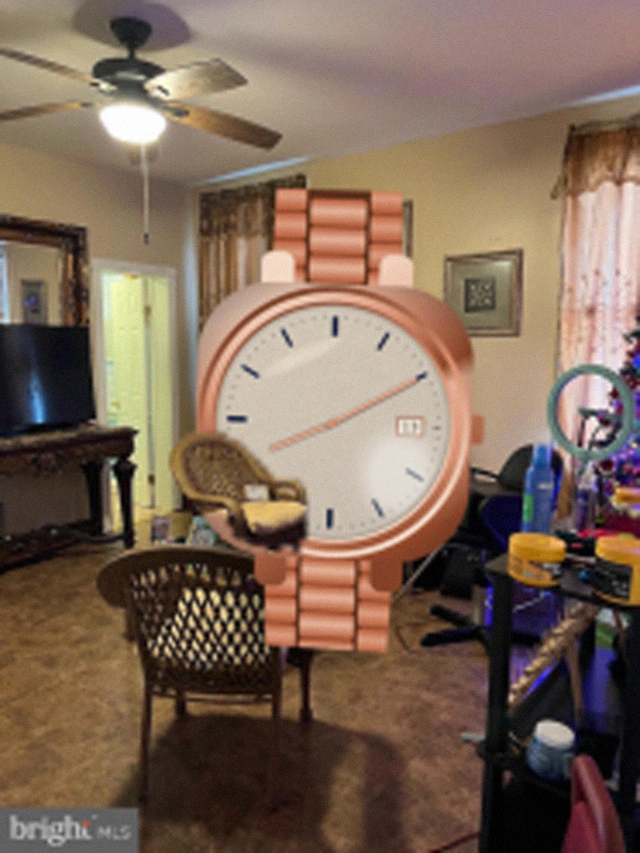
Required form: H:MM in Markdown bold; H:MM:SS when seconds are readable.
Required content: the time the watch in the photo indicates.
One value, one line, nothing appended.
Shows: **8:10**
